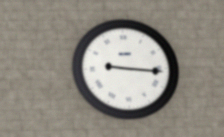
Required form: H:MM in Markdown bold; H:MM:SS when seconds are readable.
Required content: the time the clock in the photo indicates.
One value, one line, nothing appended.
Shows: **9:16**
